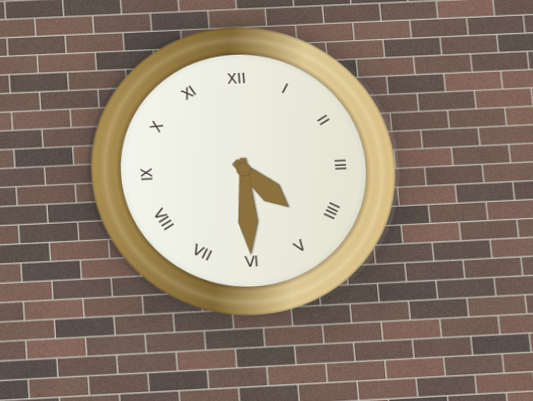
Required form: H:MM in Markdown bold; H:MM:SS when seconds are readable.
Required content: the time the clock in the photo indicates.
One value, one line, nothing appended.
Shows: **4:30**
